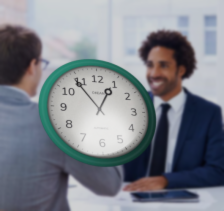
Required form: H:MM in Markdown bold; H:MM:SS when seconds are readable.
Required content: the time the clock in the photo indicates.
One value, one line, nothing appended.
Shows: **12:54**
